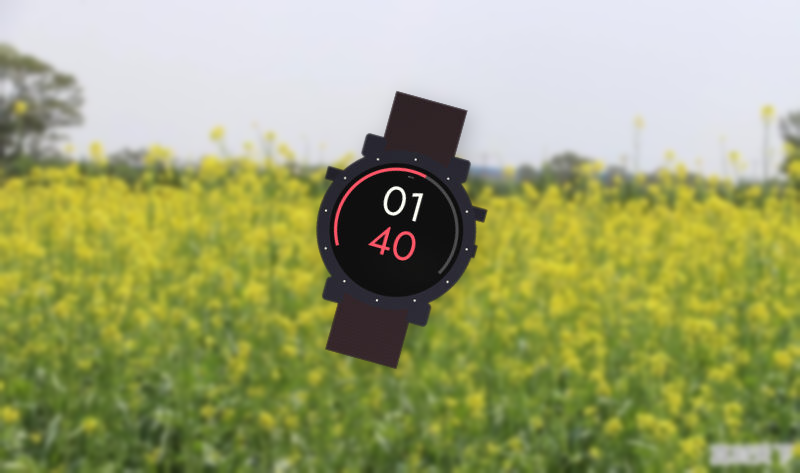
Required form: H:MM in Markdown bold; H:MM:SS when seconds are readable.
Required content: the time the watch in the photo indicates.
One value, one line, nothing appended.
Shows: **1:40**
